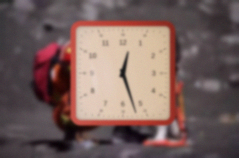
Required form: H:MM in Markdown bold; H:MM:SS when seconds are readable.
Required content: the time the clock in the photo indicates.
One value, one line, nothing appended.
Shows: **12:27**
